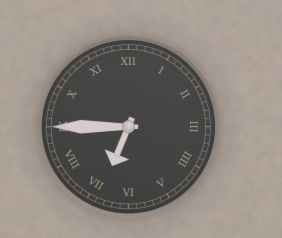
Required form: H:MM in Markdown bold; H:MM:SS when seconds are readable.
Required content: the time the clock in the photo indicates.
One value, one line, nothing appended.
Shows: **6:45**
